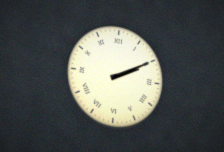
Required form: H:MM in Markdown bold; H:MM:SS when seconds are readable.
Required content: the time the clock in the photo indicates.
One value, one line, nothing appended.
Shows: **2:10**
